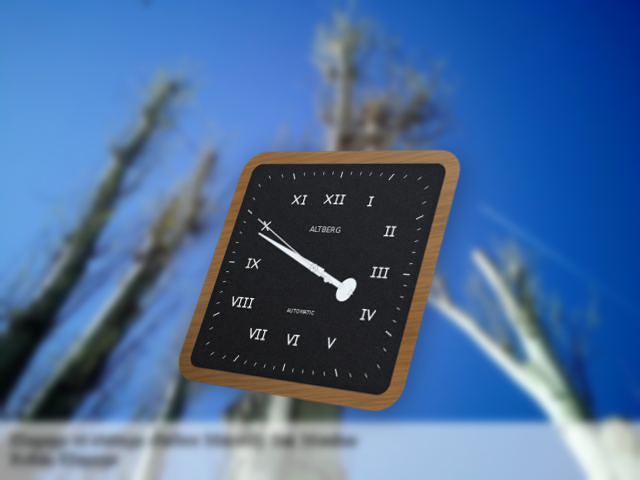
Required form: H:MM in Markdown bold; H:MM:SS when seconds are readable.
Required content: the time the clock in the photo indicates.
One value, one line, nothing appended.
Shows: **3:48:50**
